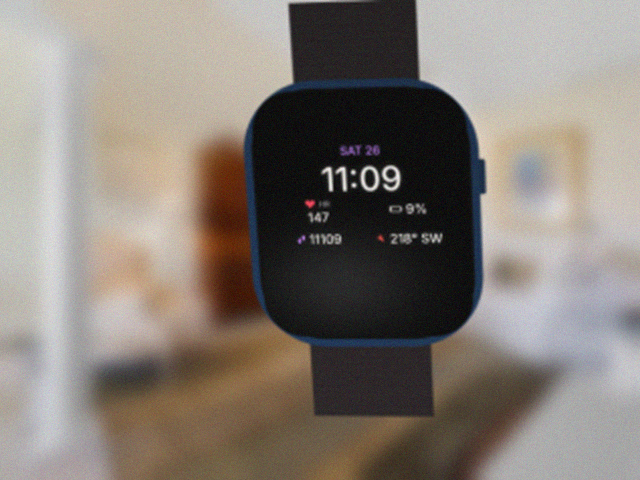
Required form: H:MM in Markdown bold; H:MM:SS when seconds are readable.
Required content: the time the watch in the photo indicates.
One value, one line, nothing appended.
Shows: **11:09**
